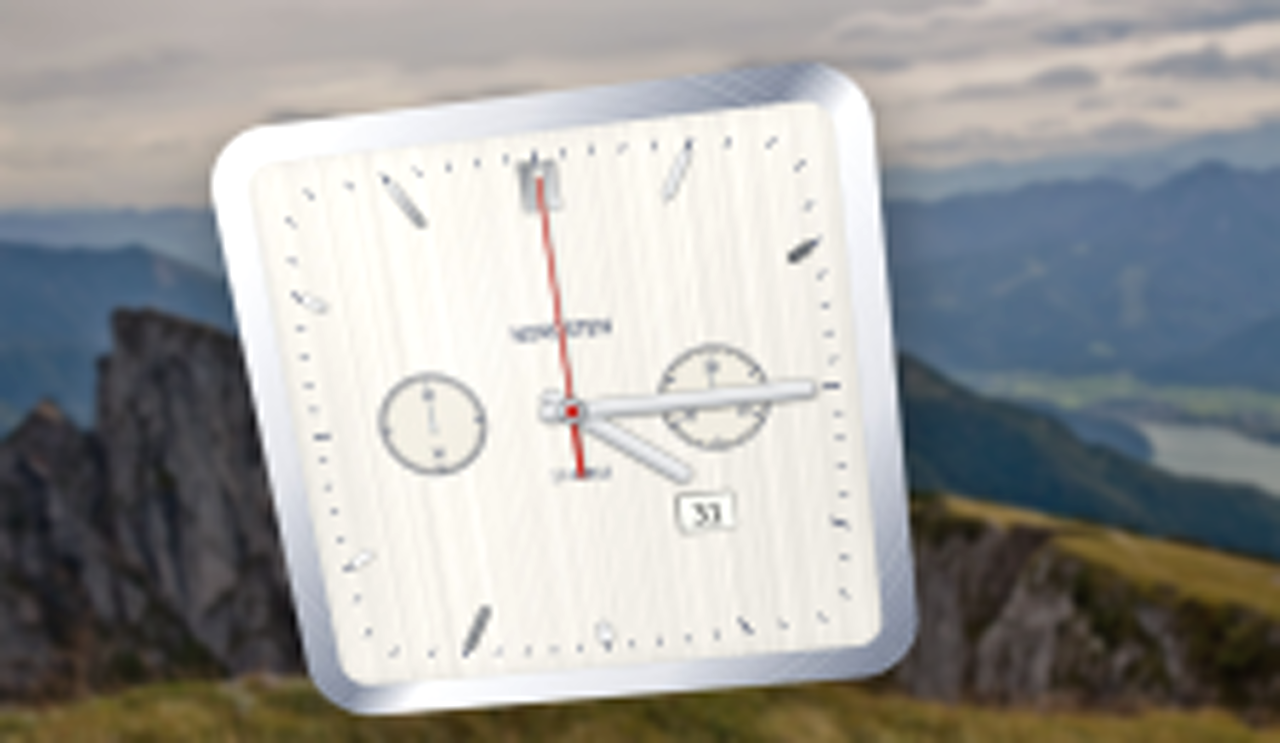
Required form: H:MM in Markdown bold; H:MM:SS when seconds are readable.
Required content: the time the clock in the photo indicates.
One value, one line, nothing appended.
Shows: **4:15**
